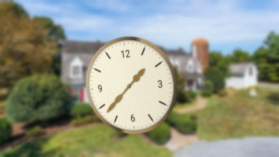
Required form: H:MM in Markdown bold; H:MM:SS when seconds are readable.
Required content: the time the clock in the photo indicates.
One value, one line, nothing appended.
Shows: **1:38**
